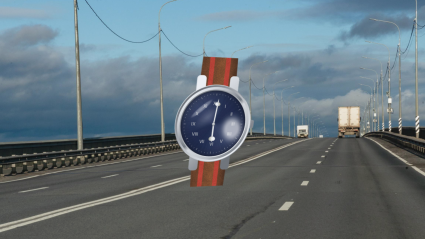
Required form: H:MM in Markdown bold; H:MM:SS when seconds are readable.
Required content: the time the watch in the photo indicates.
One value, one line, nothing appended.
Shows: **6:01**
